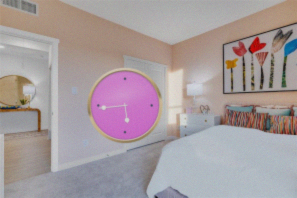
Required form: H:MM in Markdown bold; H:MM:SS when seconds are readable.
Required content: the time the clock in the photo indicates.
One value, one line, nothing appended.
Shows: **5:44**
